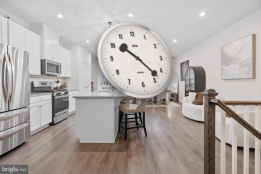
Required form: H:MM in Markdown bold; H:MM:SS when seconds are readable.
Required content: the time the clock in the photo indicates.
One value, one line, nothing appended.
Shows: **10:23**
